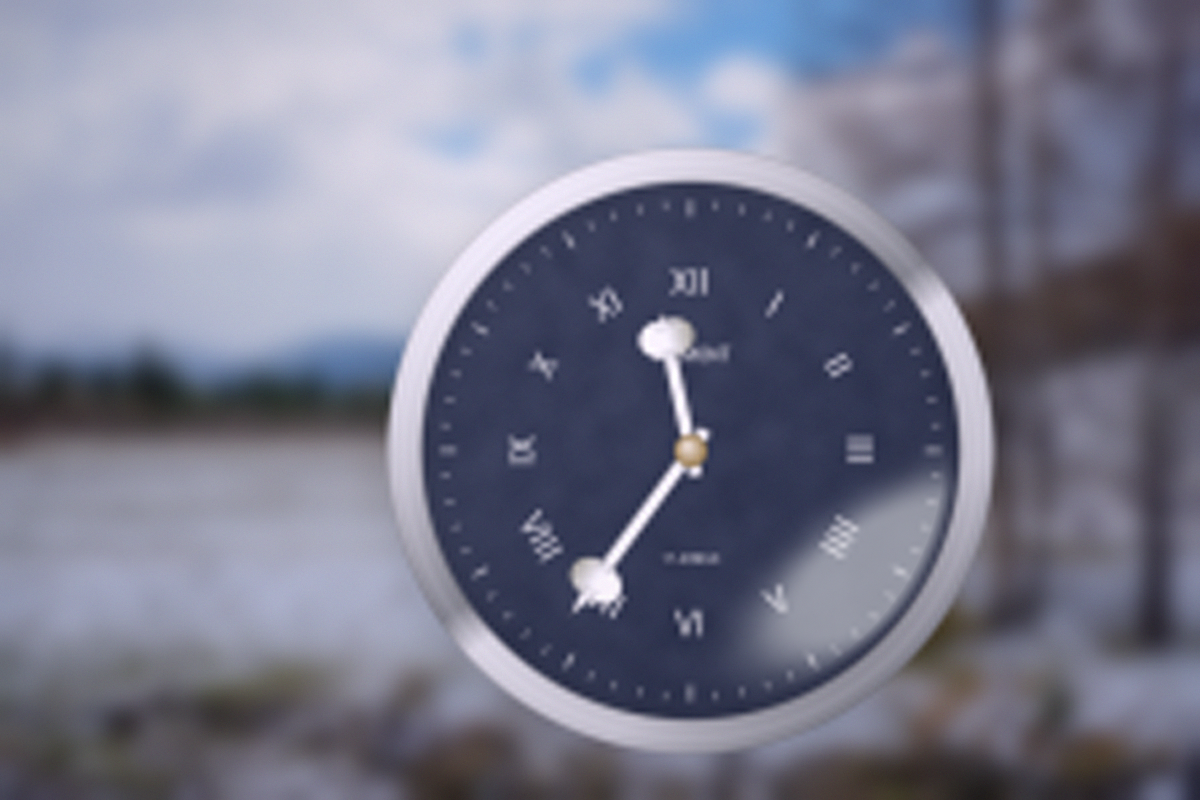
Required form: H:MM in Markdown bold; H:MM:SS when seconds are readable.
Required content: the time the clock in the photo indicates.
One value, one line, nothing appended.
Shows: **11:36**
